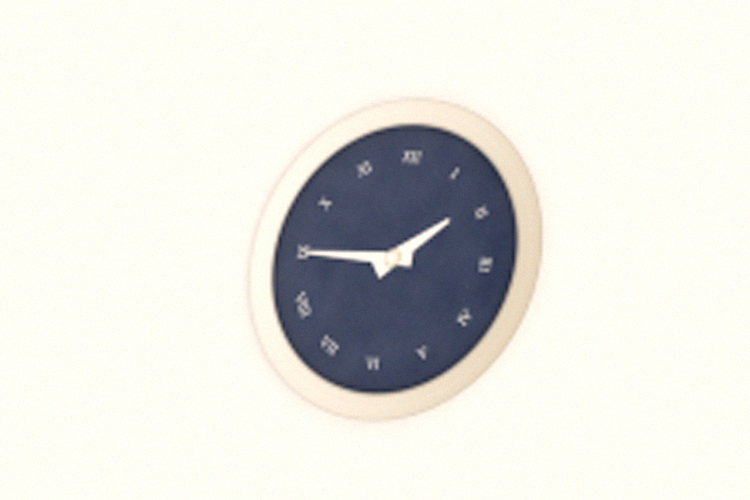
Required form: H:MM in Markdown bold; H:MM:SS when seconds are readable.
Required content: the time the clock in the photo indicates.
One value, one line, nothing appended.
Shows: **1:45**
